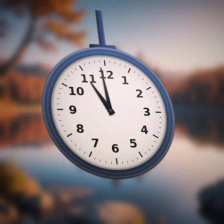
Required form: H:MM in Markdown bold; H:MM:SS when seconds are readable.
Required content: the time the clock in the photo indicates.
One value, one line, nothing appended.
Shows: **10:59**
